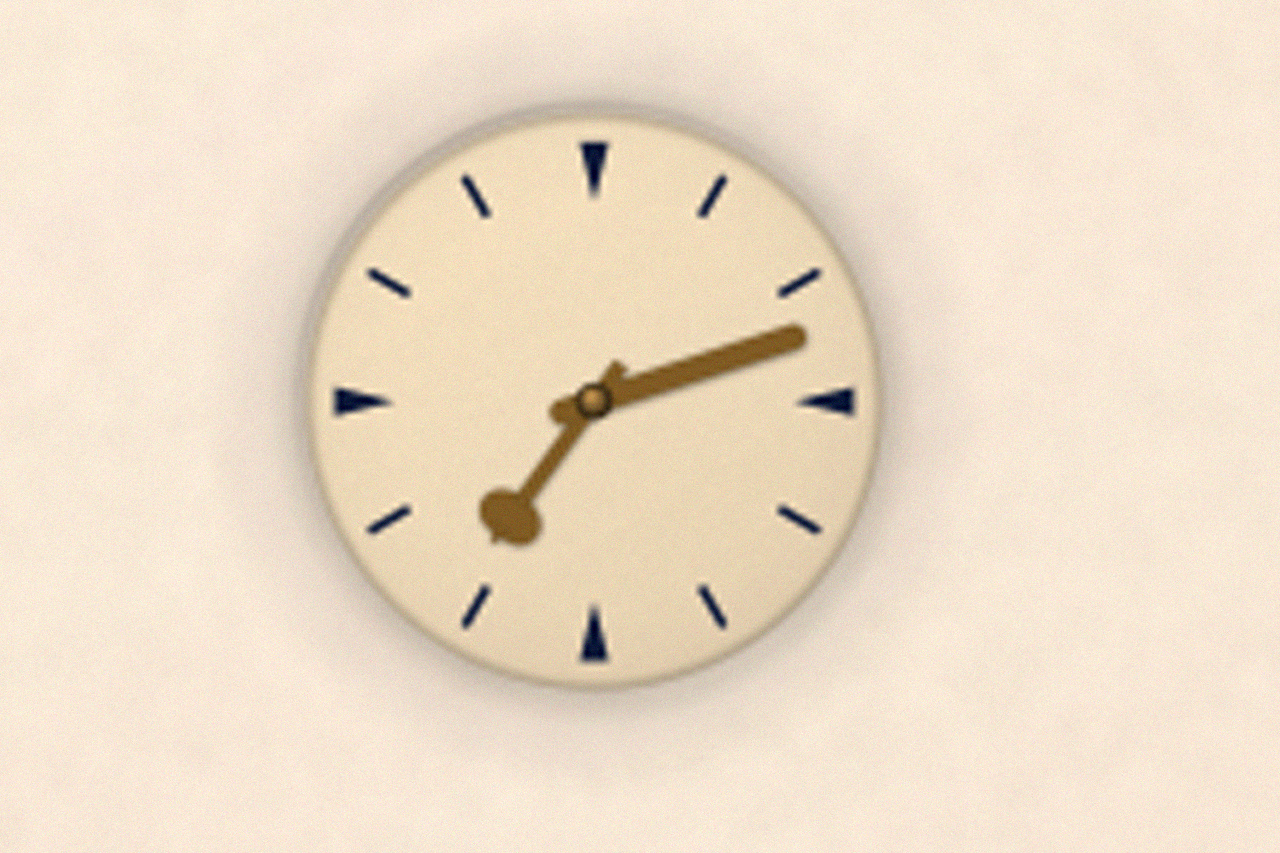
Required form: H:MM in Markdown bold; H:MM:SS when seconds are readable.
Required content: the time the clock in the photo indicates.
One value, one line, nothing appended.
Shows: **7:12**
